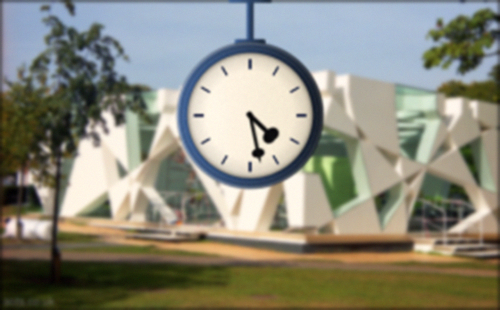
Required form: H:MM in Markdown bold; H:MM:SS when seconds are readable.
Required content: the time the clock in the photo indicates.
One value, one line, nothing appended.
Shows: **4:28**
